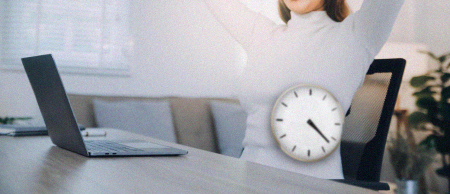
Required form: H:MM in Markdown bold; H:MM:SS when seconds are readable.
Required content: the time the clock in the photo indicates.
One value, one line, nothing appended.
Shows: **4:22**
